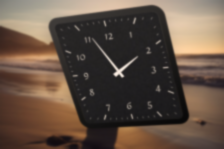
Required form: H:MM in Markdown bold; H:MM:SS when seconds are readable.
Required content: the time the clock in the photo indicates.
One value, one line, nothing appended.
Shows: **1:56**
